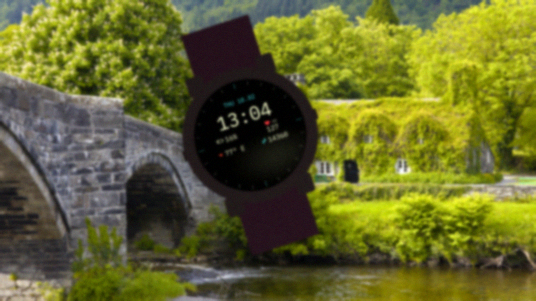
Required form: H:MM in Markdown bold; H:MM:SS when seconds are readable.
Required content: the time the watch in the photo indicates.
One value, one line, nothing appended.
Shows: **13:04**
